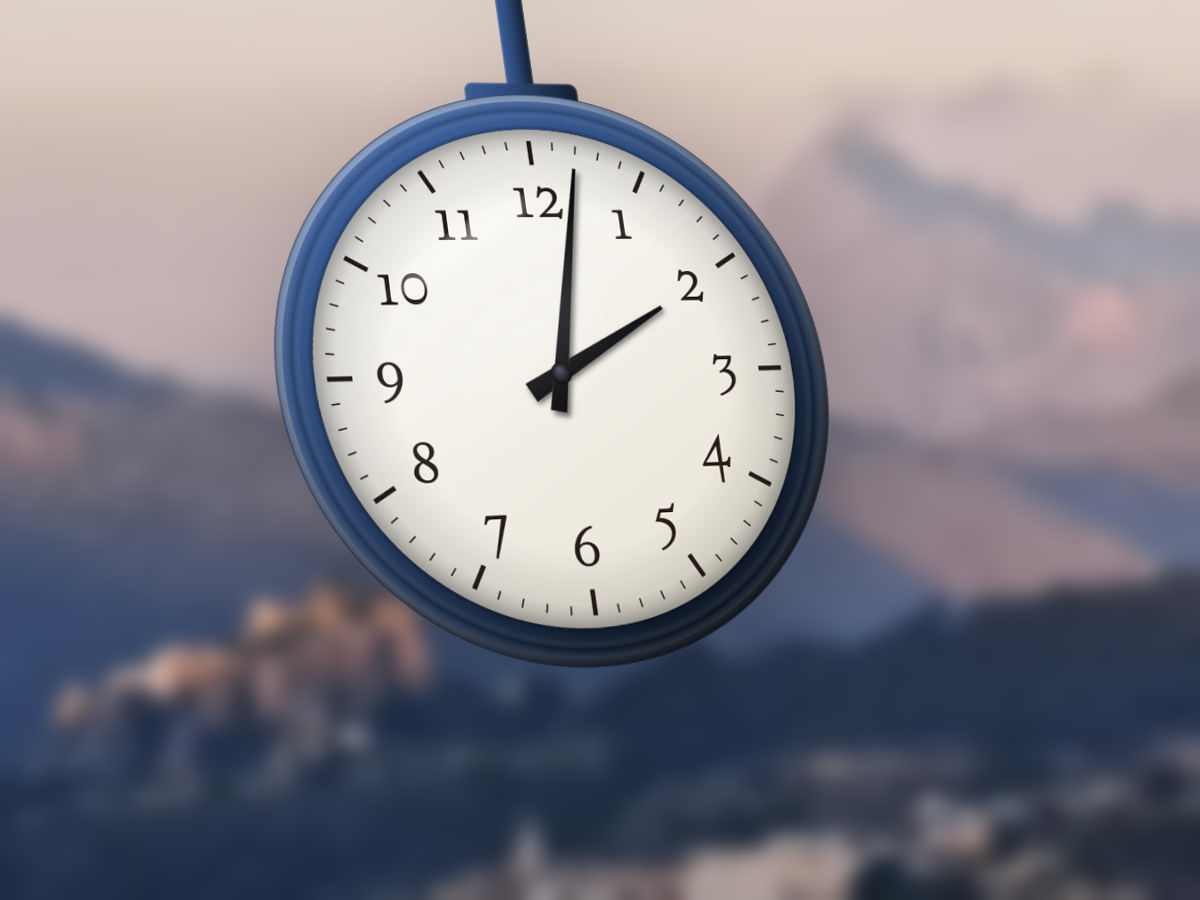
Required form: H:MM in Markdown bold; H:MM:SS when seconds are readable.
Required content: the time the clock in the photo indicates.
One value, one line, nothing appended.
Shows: **2:02**
